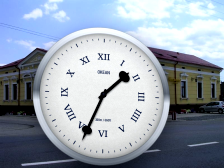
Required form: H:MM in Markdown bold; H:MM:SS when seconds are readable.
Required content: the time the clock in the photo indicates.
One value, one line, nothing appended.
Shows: **1:34**
